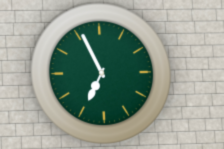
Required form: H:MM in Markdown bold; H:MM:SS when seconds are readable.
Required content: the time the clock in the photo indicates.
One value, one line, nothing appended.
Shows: **6:56**
